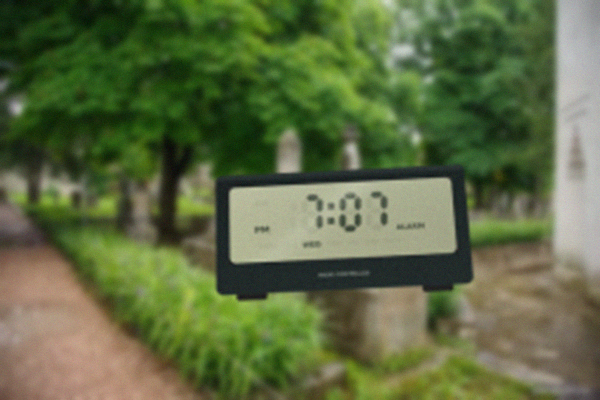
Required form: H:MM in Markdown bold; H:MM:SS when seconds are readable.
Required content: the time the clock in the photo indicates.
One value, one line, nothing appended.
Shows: **7:07**
